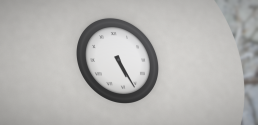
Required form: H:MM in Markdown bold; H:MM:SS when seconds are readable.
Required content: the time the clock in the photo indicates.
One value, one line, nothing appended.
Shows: **5:26**
